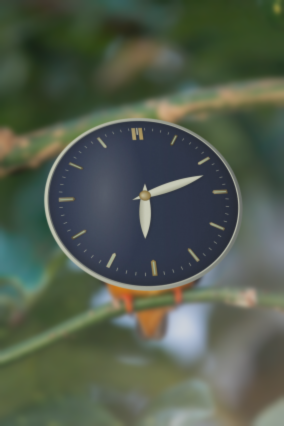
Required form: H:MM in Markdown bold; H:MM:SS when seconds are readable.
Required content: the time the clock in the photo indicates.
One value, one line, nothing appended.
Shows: **6:12**
